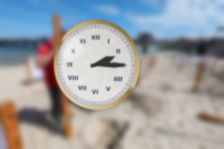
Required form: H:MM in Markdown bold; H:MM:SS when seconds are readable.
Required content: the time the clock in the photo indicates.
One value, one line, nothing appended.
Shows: **2:15**
